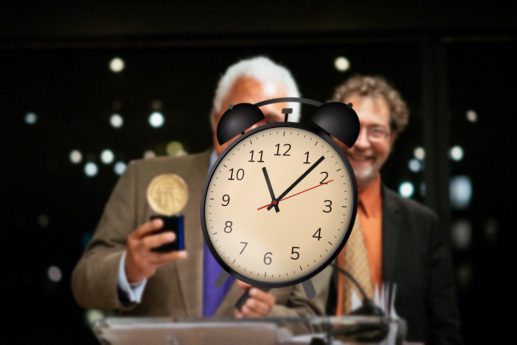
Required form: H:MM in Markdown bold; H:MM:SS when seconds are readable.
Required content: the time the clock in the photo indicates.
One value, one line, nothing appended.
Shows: **11:07:11**
